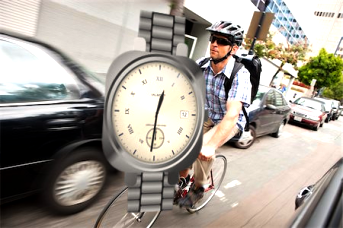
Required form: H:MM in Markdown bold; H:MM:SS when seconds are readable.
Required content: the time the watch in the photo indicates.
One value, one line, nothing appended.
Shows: **12:31**
